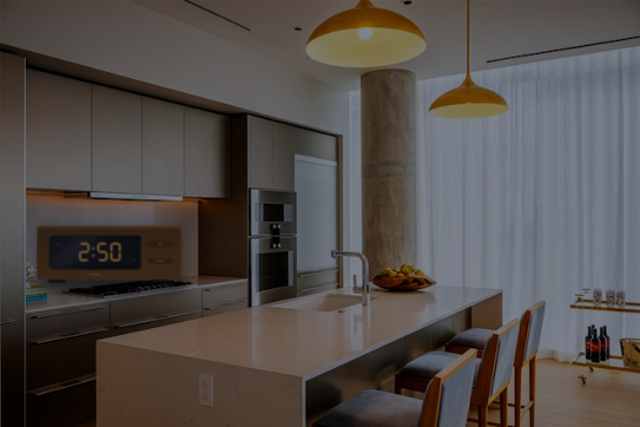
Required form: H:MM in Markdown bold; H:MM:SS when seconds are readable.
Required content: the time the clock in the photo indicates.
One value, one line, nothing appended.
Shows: **2:50**
